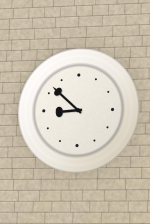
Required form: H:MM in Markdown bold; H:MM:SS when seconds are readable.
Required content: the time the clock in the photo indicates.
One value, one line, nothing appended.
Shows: **8:52**
